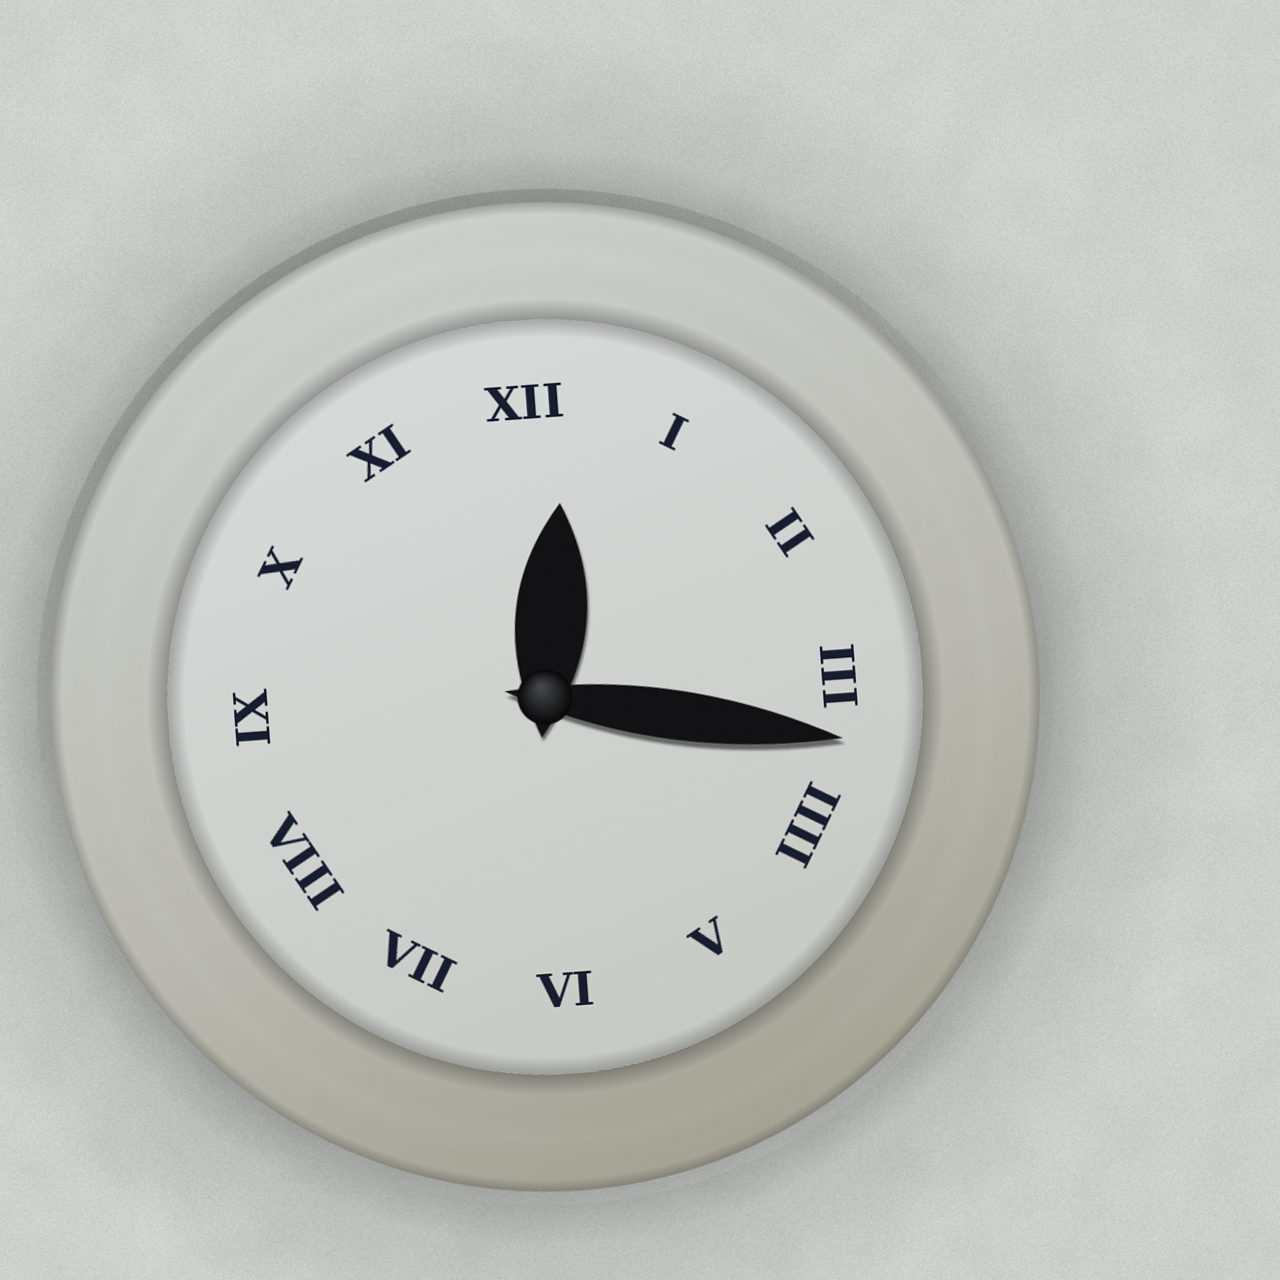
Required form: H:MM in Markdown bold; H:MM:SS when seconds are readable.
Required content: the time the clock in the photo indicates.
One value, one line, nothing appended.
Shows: **12:17**
